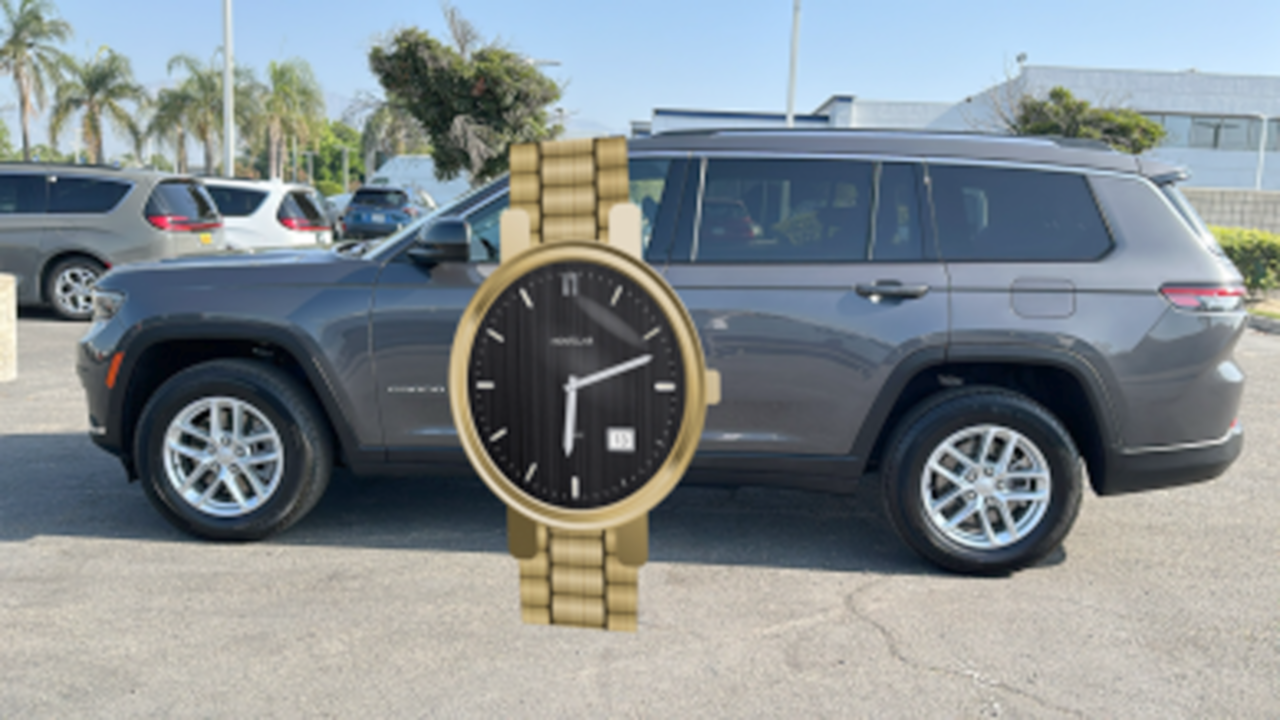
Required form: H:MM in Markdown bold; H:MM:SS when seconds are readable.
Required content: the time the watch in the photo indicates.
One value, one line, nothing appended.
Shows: **6:12**
